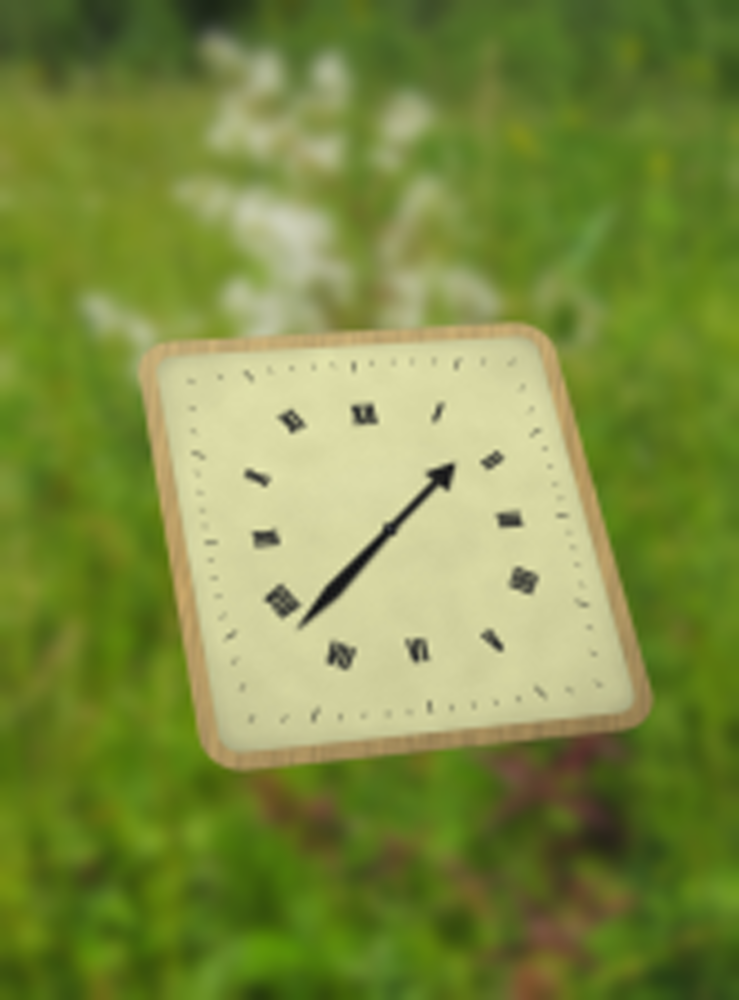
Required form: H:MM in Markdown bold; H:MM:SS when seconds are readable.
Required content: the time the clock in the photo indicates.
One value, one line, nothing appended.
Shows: **1:38**
